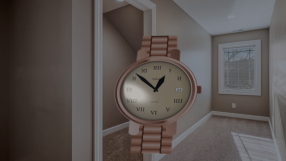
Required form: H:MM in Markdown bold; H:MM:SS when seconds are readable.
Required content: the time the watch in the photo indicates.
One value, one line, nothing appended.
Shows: **12:52**
